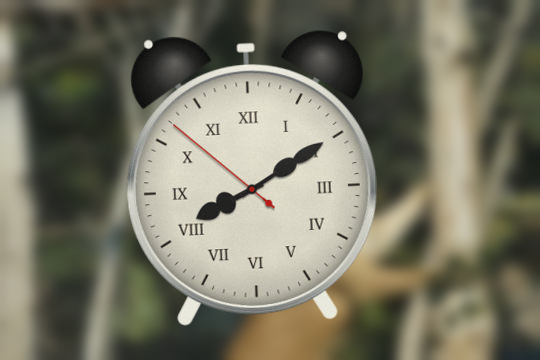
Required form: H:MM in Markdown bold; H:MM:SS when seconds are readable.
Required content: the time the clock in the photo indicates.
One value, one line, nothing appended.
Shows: **8:09:52**
